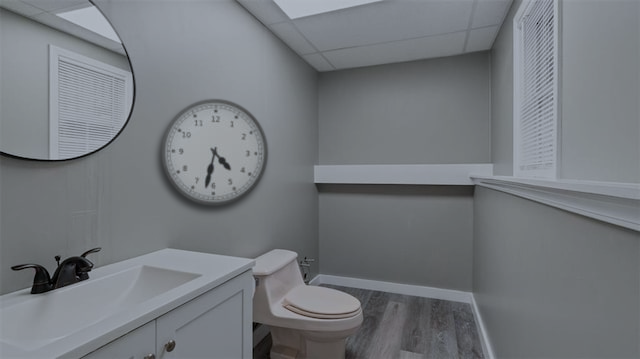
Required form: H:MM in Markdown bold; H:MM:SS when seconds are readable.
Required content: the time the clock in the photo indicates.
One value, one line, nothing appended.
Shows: **4:32**
